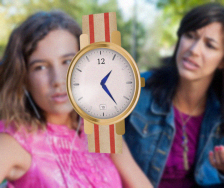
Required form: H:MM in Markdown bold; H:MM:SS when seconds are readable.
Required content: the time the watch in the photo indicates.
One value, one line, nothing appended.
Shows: **1:24**
